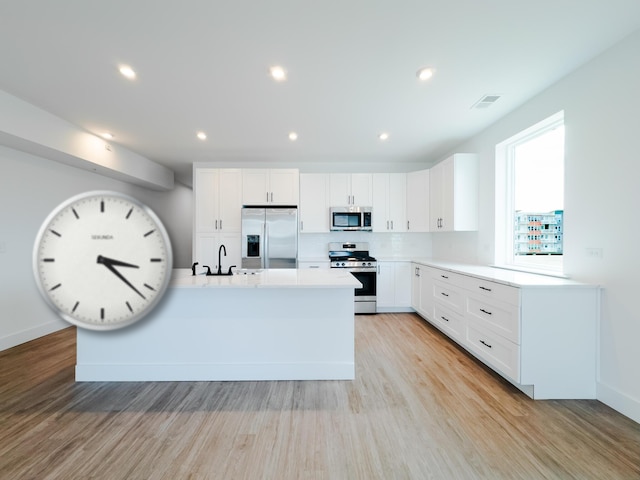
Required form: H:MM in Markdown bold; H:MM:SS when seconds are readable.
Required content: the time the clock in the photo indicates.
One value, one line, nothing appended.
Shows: **3:22**
